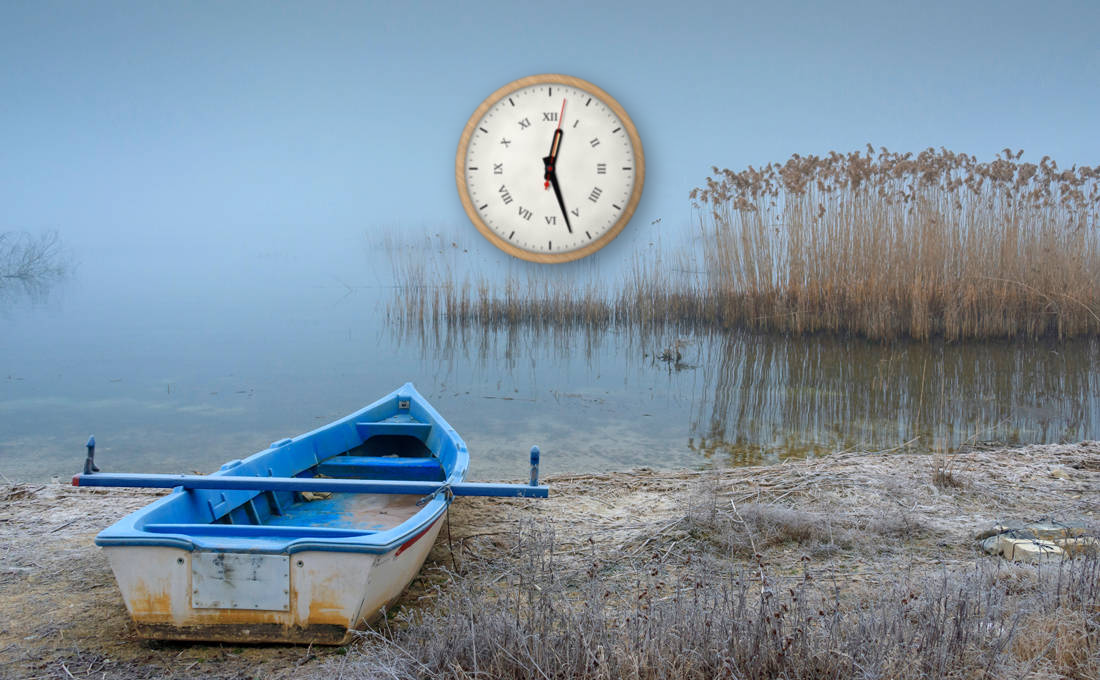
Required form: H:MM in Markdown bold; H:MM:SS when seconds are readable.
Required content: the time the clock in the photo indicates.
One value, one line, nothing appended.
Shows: **12:27:02**
